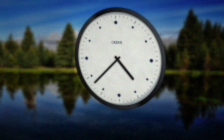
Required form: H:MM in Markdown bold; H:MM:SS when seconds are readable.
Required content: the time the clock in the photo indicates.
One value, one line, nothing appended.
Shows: **4:38**
